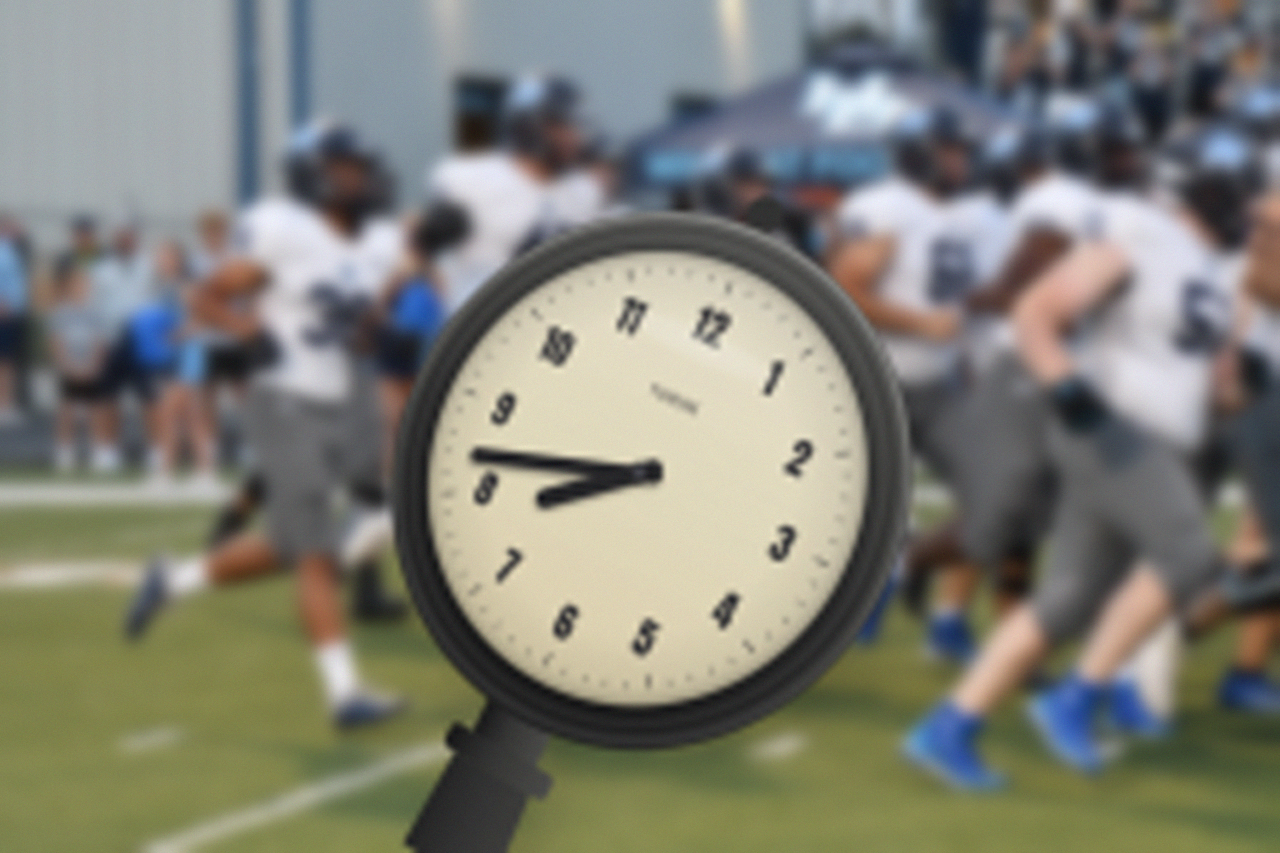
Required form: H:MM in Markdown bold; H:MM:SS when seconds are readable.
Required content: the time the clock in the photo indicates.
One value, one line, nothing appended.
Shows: **7:42**
